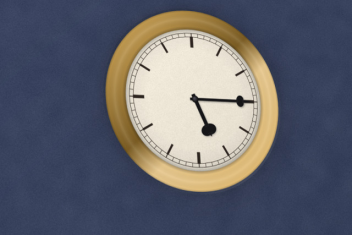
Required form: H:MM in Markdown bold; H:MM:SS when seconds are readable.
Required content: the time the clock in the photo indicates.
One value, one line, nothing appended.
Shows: **5:15**
